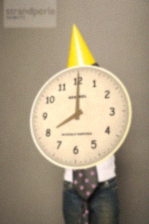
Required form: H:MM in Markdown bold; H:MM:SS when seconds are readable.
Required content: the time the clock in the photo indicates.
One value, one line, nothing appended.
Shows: **8:00**
